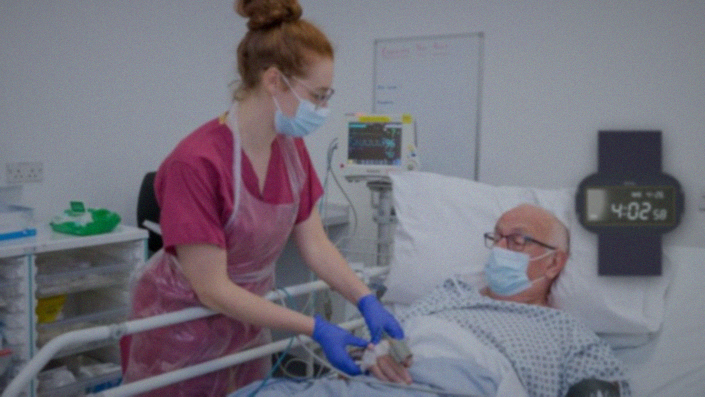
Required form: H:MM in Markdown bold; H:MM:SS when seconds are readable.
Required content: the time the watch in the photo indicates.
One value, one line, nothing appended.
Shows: **4:02**
